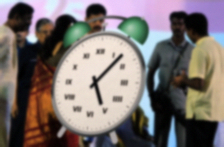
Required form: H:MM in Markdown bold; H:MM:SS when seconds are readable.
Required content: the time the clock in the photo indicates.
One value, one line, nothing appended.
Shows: **5:07**
